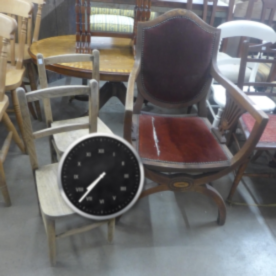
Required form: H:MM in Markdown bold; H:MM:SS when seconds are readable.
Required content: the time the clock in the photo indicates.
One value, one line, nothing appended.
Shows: **7:37**
